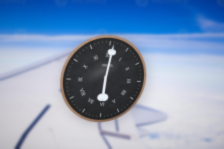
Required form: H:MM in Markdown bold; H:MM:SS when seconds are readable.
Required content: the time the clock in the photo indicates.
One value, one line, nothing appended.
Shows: **6:01**
